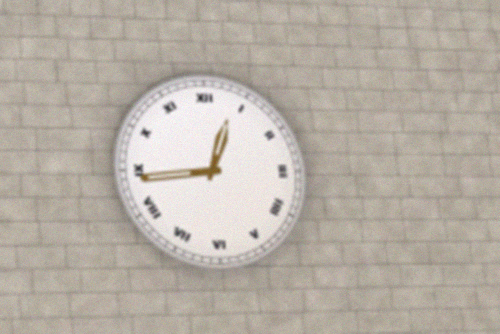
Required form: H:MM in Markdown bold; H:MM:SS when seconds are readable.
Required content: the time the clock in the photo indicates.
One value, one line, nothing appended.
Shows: **12:44**
